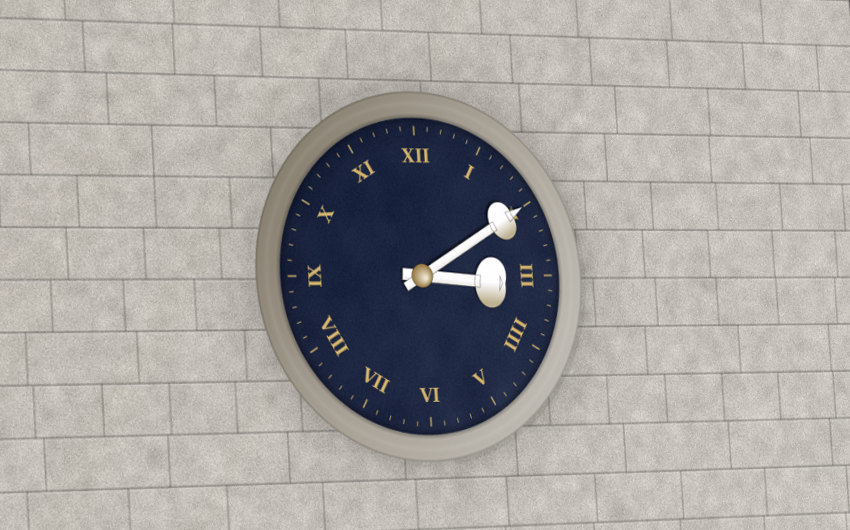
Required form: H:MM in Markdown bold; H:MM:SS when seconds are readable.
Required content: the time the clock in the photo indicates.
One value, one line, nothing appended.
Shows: **3:10**
